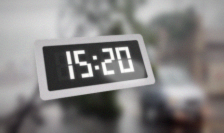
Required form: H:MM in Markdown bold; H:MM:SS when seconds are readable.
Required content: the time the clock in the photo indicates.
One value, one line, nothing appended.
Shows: **15:20**
